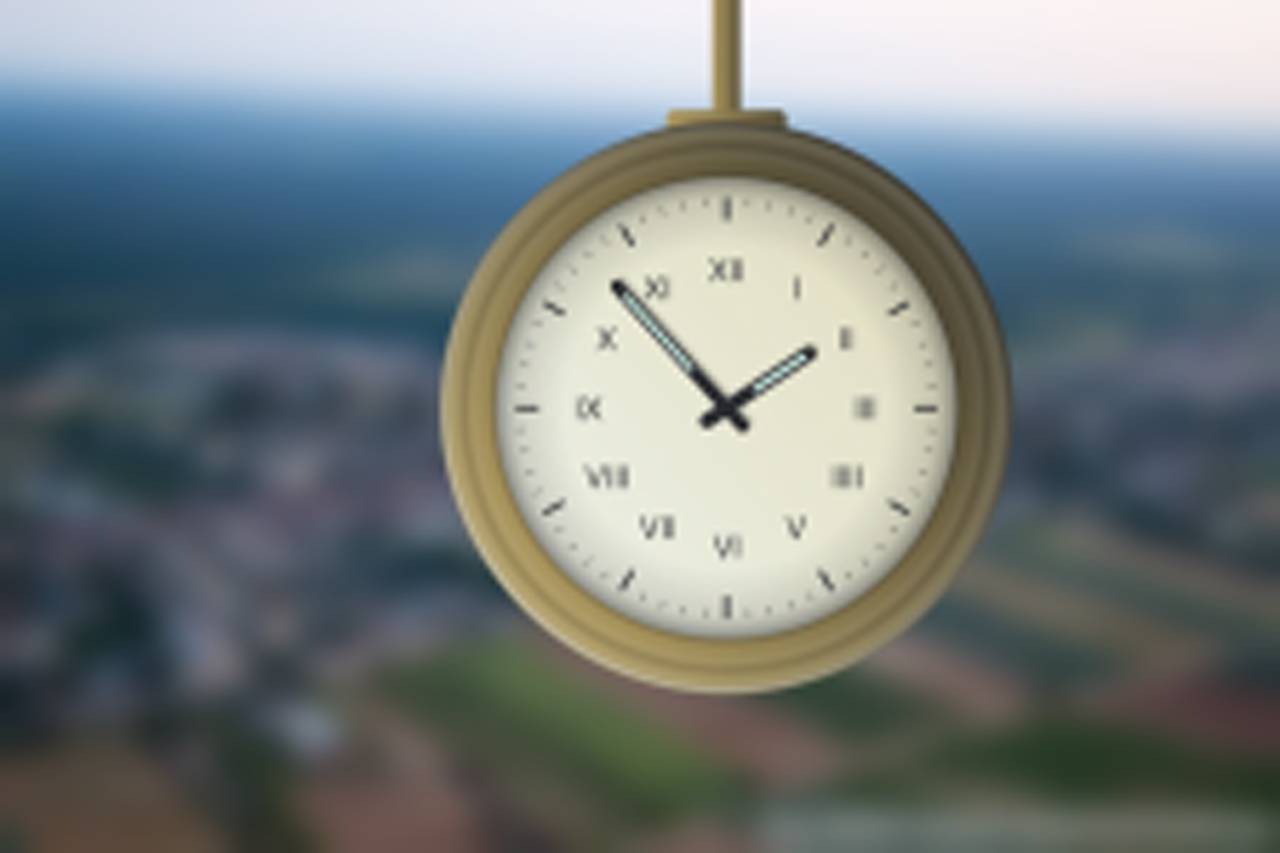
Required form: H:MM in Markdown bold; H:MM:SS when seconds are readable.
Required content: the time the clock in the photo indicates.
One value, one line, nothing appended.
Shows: **1:53**
